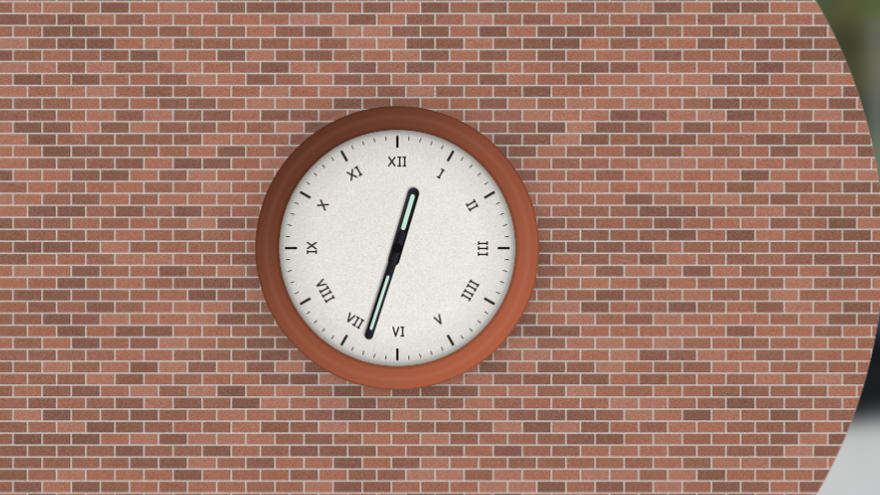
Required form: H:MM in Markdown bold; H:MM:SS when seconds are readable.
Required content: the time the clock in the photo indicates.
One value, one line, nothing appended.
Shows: **12:33**
